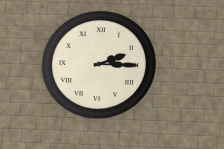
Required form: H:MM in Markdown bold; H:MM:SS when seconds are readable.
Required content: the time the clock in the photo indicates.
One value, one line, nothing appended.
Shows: **2:15**
